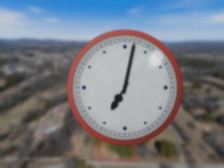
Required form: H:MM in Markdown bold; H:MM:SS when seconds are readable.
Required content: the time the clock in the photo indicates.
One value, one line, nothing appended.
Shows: **7:02**
